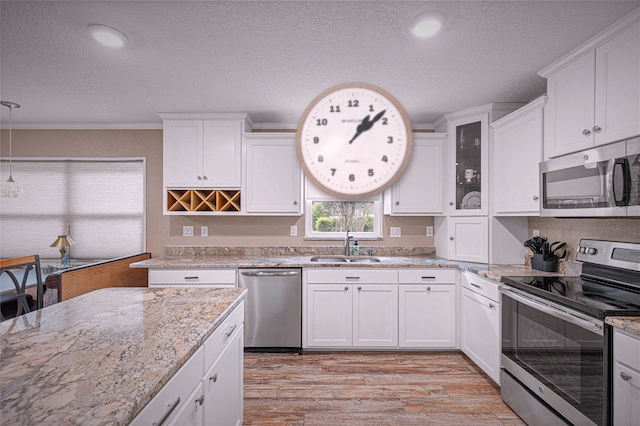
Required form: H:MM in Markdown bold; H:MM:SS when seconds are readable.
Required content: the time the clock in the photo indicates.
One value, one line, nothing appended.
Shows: **1:08**
